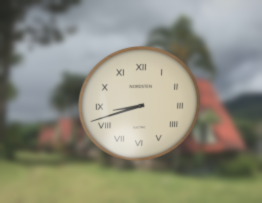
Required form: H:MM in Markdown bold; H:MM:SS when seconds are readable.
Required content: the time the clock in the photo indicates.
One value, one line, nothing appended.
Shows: **8:42**
